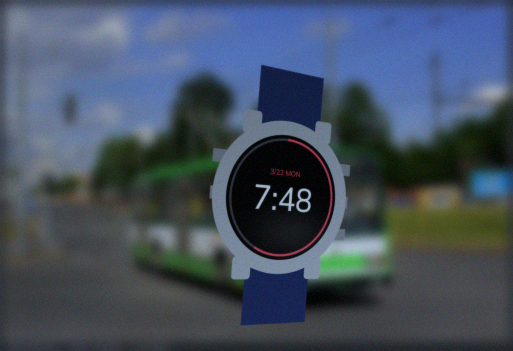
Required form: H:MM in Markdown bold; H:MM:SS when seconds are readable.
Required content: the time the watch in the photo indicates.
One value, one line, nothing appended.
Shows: **7:48**
